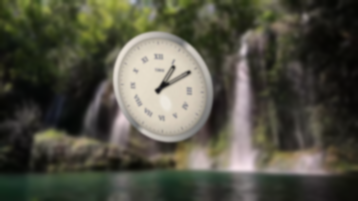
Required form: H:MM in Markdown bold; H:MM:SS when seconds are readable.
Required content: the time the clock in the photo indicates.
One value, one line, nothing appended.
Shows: **1:10**
